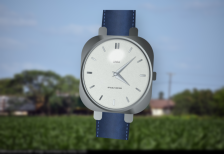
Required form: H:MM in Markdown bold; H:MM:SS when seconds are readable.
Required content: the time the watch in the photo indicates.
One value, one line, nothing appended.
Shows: **4:08**
